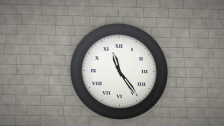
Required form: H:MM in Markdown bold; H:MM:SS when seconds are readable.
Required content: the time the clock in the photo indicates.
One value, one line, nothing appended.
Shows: **11:24**
